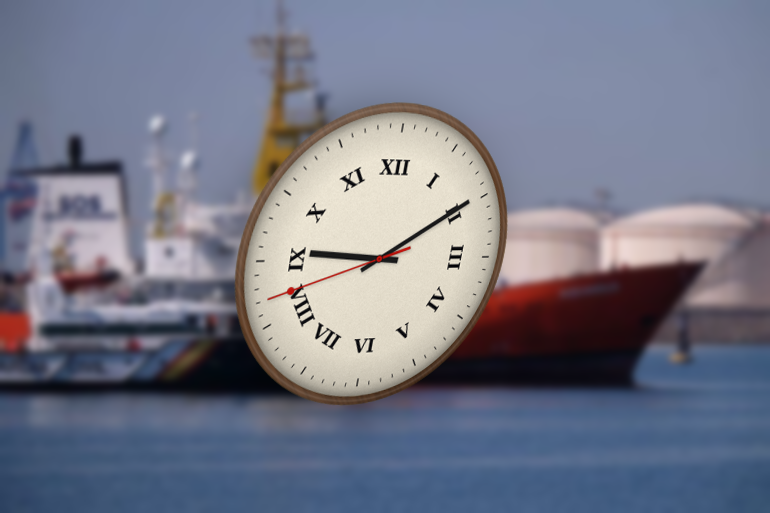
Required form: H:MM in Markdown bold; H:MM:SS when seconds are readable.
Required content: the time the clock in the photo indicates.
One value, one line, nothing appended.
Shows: **9:09:42**
